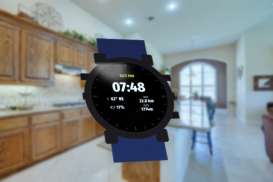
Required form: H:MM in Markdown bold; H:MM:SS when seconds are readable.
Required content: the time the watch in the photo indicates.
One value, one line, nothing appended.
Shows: **7:48**
